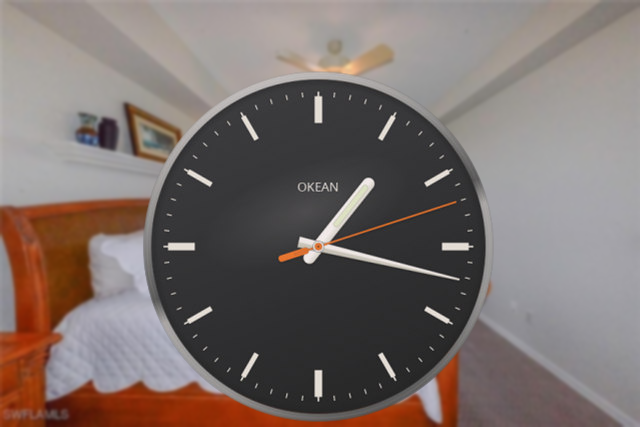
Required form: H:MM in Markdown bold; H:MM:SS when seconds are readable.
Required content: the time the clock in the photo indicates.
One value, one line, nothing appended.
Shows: **1:17:12**
